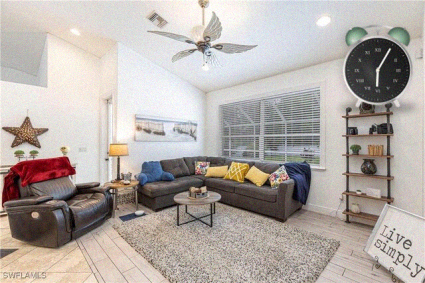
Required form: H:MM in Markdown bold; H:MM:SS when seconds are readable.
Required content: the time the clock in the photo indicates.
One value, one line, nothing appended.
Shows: **6:05**
